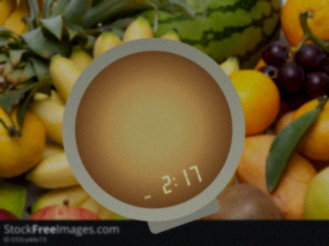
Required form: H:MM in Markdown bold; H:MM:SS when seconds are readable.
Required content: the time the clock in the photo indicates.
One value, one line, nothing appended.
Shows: **2:17**
